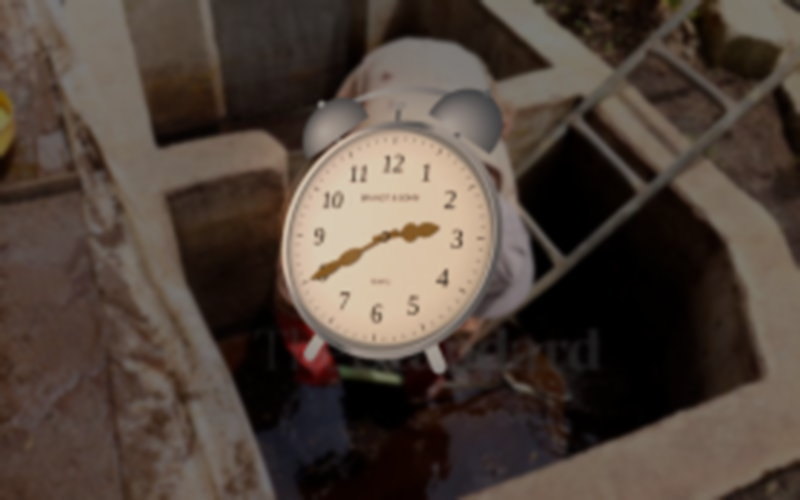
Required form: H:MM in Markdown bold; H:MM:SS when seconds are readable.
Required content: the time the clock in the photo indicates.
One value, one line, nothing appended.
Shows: **2:40**
